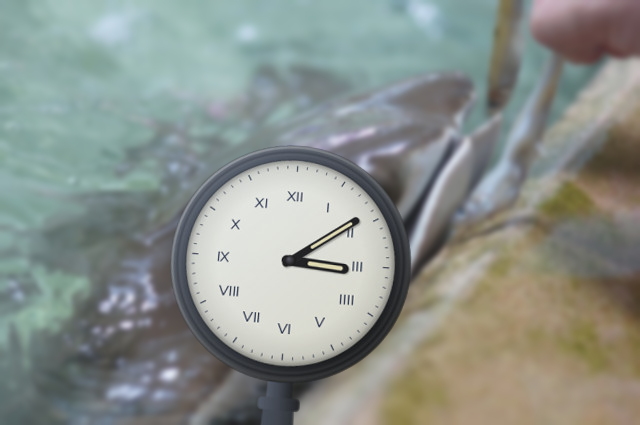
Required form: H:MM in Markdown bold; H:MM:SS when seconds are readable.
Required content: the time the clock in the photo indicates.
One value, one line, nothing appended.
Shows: **3:09**
